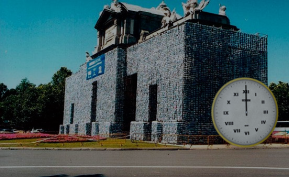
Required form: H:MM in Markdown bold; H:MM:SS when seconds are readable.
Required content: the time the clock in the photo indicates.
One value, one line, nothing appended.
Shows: **12:00**
